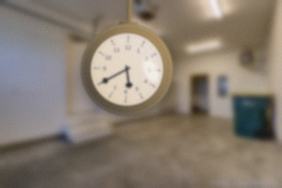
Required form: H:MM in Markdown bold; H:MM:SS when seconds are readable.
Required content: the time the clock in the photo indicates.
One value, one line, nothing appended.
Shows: **5:40**
